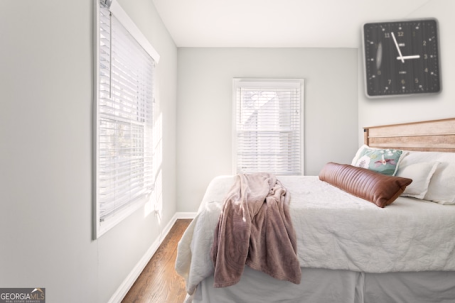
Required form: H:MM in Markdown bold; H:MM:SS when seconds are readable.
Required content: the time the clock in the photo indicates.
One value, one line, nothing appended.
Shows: **2:57**
